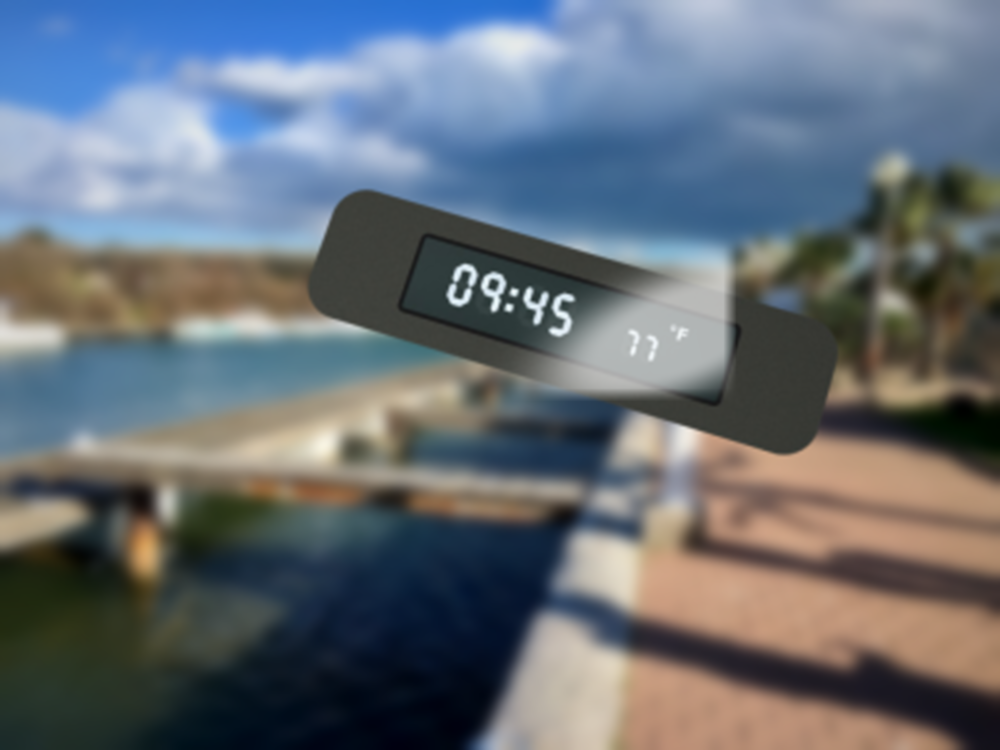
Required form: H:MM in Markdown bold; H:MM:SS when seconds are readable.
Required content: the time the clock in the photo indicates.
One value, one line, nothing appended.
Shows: **9:45**
